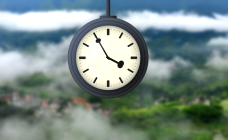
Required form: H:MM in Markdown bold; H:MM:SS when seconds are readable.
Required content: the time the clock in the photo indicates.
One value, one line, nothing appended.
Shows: **3:55**
